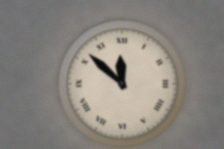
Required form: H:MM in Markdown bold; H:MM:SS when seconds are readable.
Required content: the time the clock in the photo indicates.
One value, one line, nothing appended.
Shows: **11:52**
